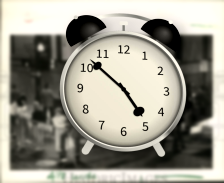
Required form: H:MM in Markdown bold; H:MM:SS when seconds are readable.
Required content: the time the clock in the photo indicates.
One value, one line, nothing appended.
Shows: **4:52**
